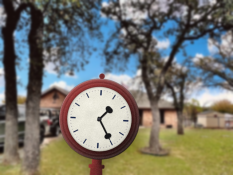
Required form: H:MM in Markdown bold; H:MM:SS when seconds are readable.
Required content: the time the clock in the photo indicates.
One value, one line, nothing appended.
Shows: **1:25**
